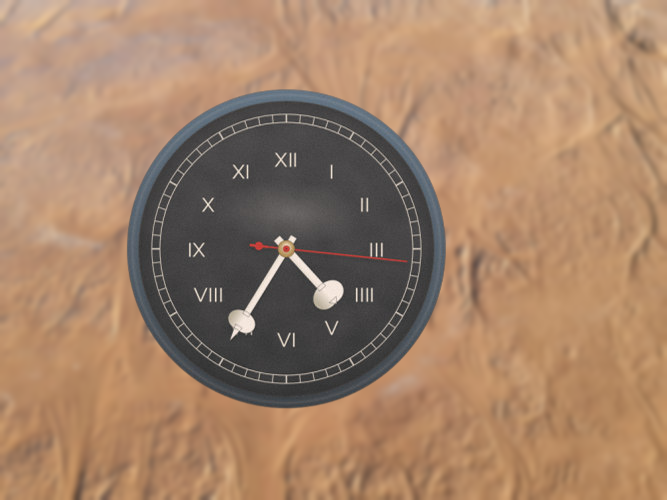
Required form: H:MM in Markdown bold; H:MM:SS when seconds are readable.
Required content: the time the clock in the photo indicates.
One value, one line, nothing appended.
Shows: **4:35:16**
